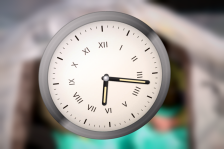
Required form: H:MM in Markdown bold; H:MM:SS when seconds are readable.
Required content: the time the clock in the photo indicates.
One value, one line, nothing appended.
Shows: **6:17**
